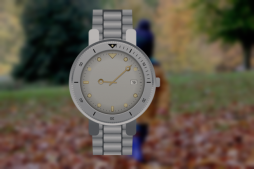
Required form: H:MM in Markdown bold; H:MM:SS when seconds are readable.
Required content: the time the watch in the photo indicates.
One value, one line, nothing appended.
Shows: **9:08**
